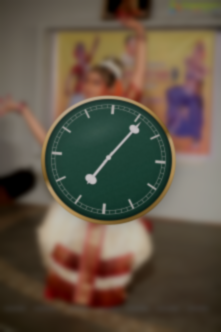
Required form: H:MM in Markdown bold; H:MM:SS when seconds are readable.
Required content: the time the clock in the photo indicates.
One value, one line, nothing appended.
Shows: **7:06**
